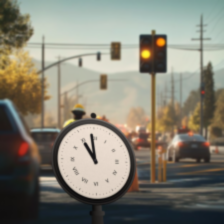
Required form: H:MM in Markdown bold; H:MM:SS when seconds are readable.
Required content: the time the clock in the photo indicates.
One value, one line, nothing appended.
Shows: **10:59**
